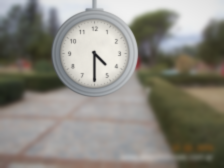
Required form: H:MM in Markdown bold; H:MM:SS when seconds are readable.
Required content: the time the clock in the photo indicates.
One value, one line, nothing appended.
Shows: **4:30**
